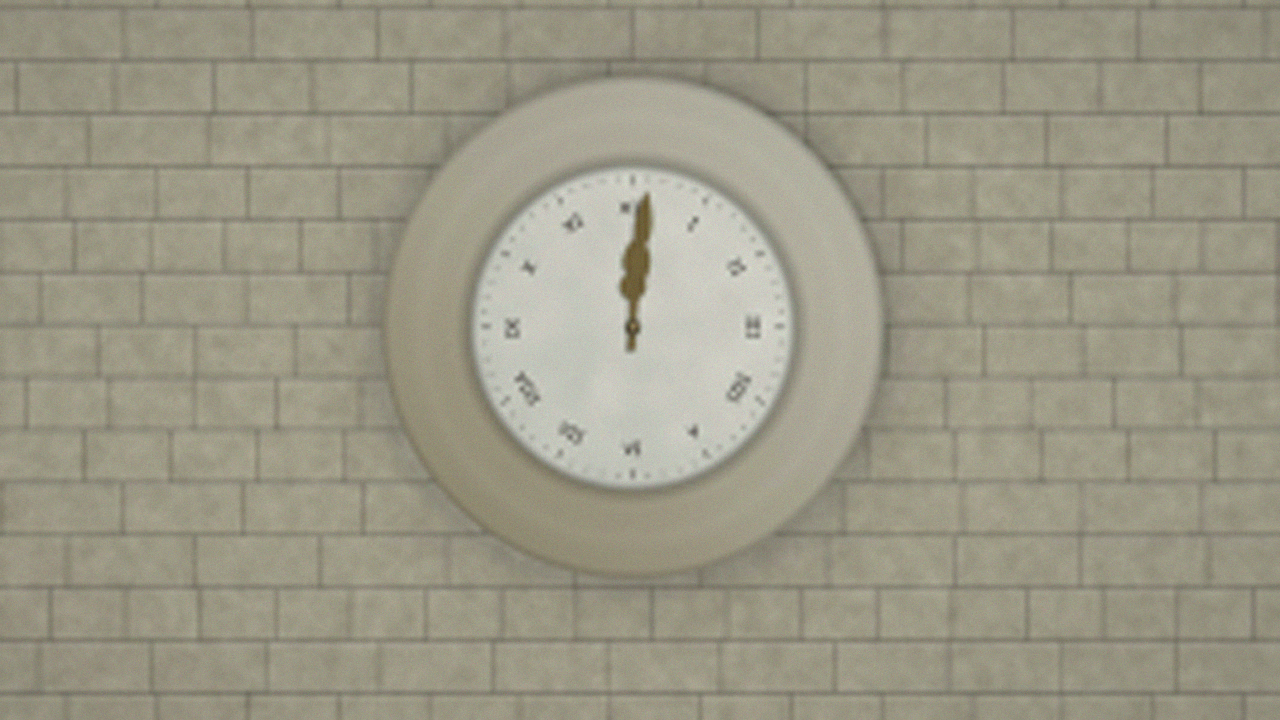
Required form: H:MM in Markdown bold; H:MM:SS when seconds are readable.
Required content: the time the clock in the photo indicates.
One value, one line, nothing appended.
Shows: **12:01**
